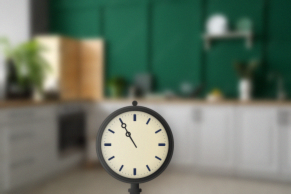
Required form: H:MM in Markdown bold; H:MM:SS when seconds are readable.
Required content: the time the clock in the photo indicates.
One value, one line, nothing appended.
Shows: **10:55**
